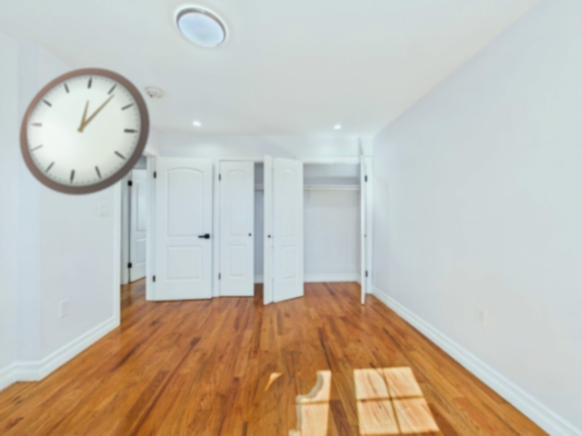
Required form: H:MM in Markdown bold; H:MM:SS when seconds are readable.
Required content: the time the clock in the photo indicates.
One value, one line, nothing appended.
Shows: **12:06**
